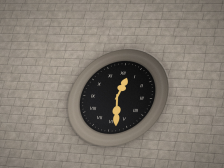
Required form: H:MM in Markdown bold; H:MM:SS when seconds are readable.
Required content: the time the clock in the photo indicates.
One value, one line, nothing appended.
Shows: **12:28**
